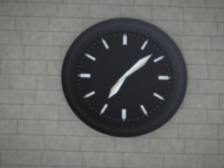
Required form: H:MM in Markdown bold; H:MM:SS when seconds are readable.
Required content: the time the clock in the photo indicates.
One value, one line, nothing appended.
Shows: **7:08**
